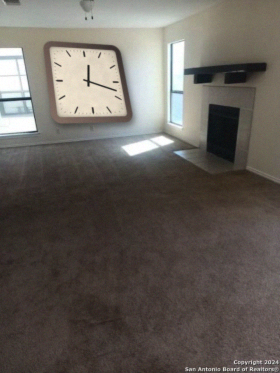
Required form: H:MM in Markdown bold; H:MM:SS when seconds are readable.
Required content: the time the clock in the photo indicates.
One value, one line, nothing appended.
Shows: **12:18**
